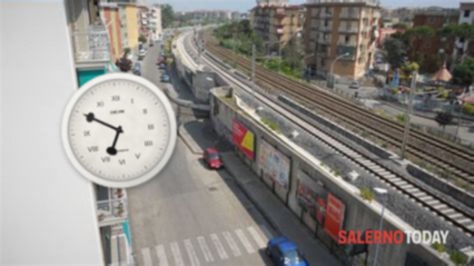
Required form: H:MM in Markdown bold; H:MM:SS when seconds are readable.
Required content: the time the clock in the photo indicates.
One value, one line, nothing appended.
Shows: **6:50**
